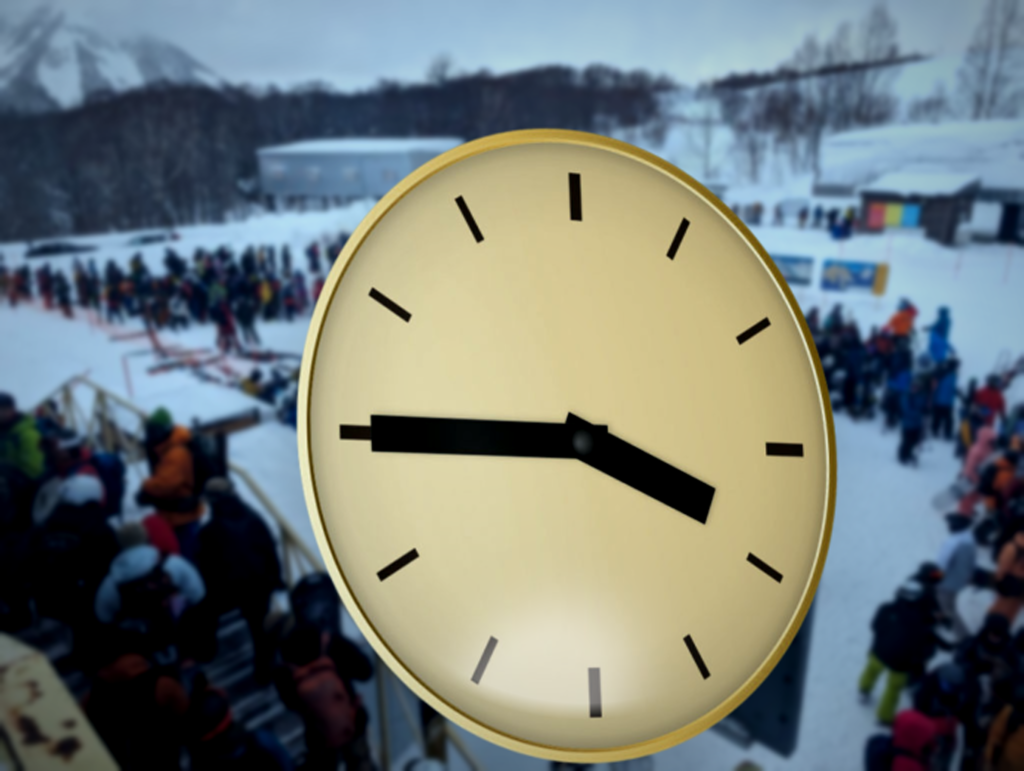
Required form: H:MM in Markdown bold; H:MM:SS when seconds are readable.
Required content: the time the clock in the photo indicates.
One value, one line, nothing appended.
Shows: **3:45**
